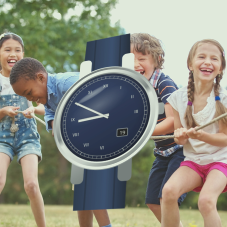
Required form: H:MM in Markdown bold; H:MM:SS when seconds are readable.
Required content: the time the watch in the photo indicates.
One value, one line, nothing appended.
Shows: **8:50**
